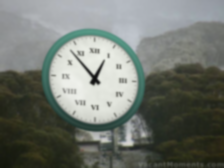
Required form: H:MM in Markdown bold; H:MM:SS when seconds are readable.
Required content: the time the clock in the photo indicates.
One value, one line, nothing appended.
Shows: **12:53**
